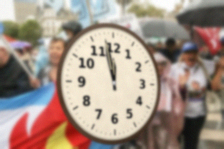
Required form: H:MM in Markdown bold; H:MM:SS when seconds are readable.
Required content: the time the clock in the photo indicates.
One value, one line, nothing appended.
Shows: **11:58**
